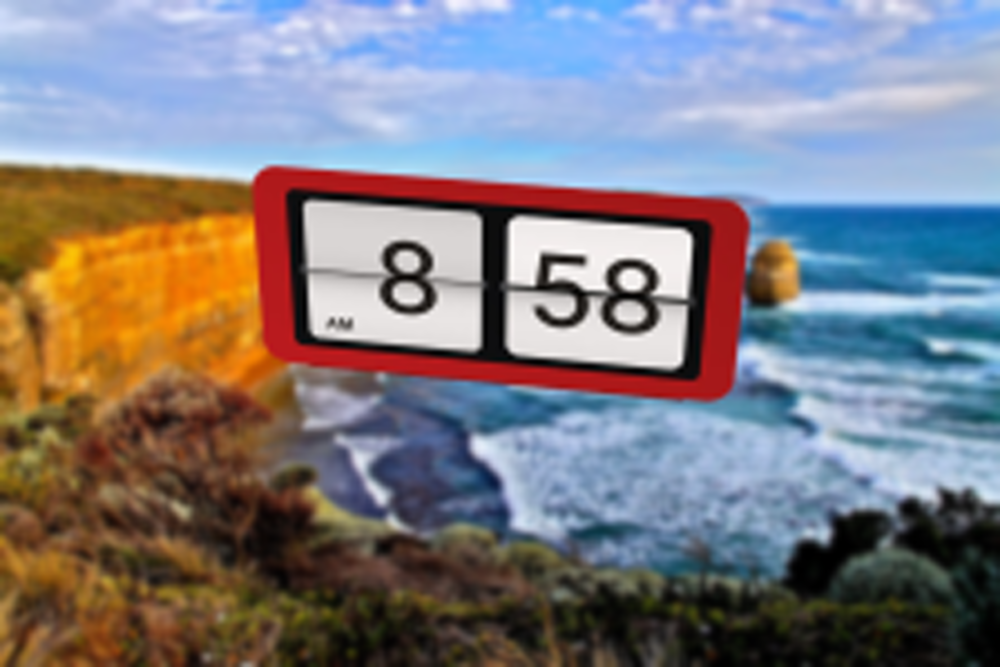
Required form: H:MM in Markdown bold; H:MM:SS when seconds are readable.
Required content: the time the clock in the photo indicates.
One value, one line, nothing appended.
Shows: **8:58**
